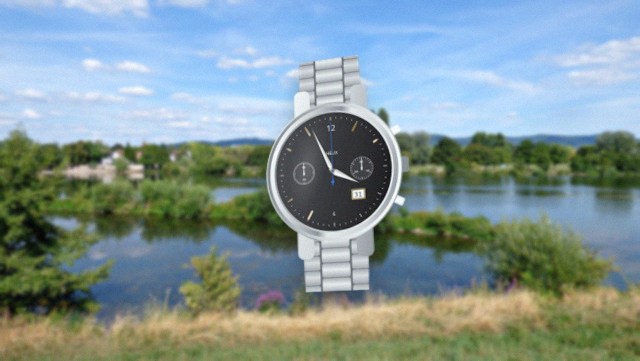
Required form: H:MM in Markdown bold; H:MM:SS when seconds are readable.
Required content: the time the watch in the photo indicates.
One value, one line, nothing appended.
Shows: **3:56**
